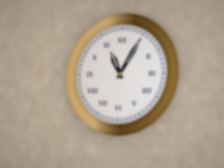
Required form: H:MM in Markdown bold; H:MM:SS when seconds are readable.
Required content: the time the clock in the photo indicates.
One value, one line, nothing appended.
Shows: **11:05**
